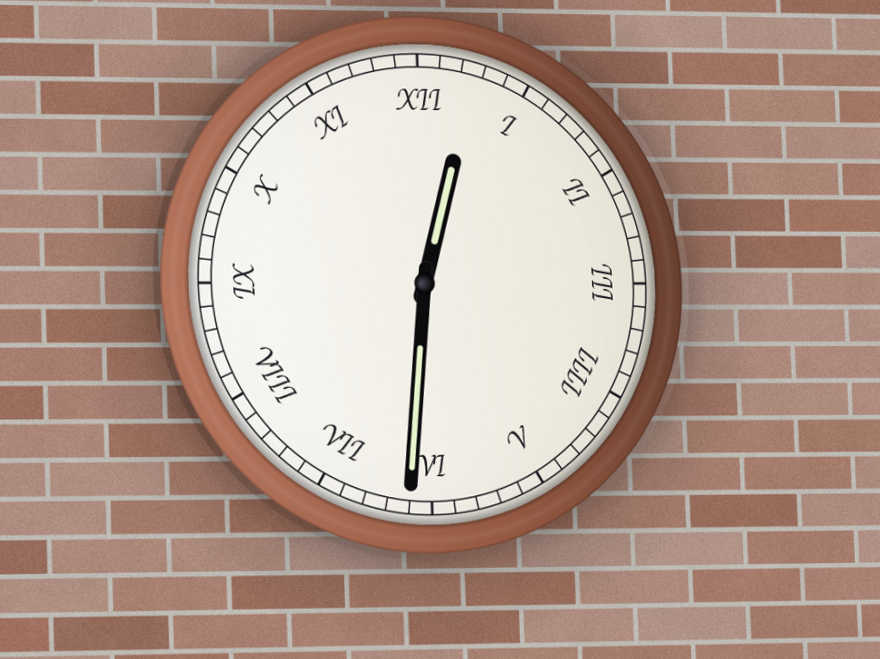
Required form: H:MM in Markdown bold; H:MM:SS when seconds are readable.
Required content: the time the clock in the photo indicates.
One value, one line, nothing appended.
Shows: **12:31**
